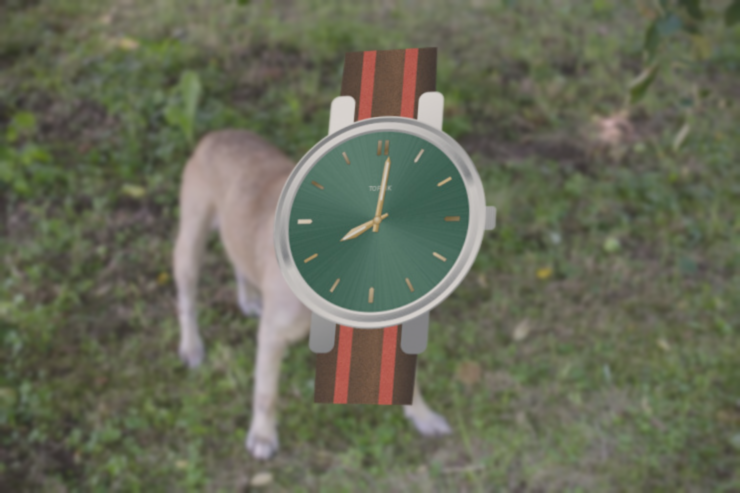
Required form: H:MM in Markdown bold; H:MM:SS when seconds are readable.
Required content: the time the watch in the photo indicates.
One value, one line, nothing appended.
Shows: **8:01**
